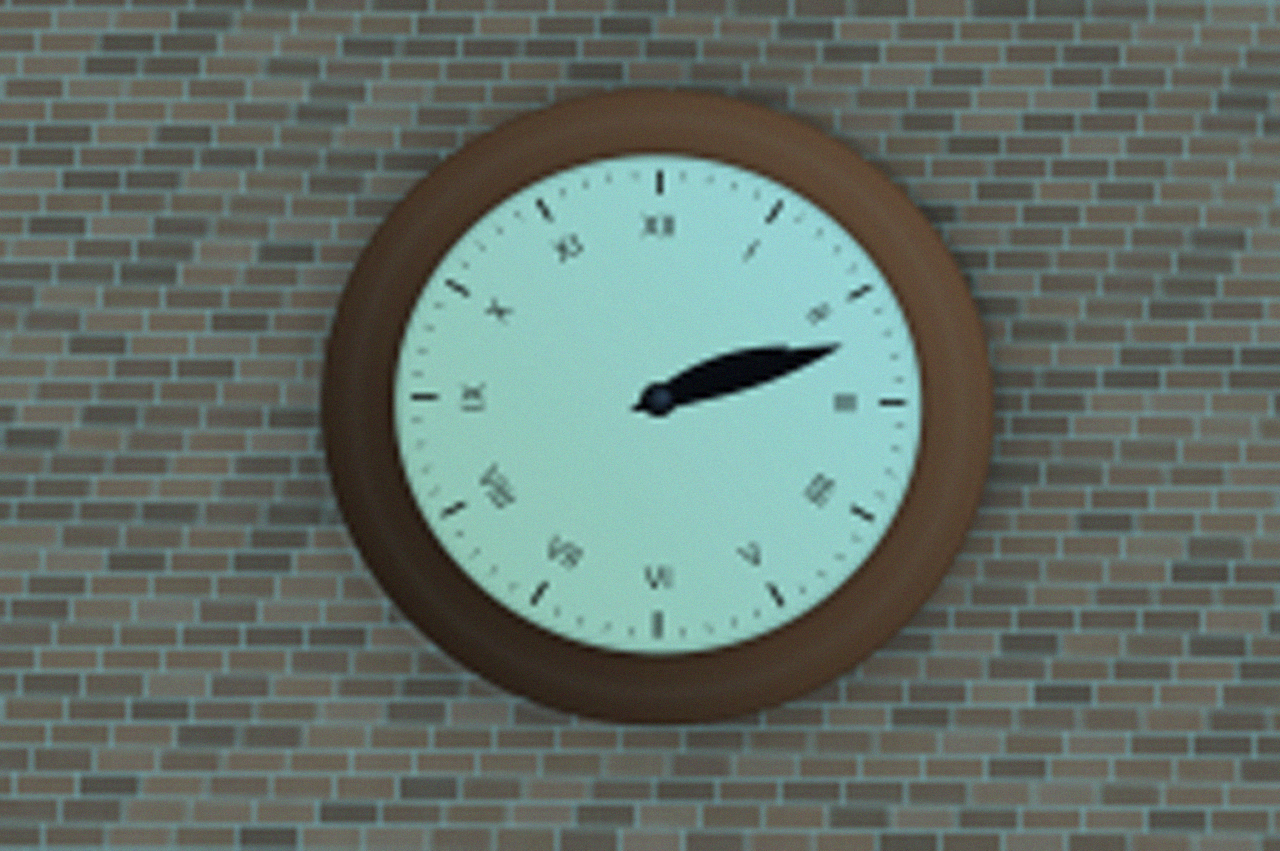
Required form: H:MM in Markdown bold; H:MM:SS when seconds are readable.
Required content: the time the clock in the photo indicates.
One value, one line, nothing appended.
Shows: **2:12**
